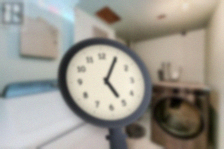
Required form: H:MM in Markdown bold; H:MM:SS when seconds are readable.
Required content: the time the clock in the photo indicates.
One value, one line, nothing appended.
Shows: **5:05**
